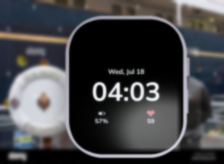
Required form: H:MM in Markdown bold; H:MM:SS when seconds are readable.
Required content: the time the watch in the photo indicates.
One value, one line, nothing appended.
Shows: **4:03**
